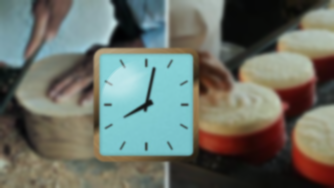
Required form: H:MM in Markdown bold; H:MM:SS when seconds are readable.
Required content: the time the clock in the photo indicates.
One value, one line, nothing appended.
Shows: **8:02**
